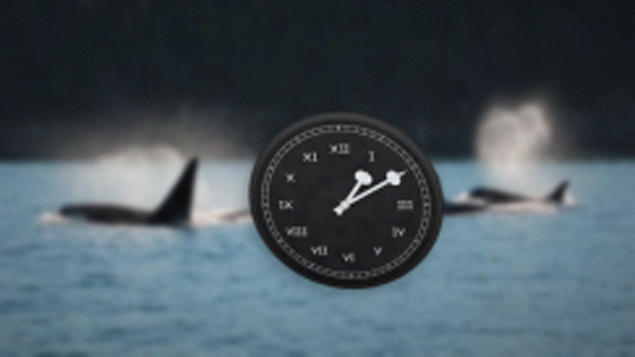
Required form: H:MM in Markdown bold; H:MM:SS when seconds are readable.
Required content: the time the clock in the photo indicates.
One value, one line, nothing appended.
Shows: **1:10**
